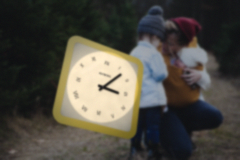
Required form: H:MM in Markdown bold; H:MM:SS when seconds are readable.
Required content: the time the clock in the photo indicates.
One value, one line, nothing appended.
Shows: **3:07**
